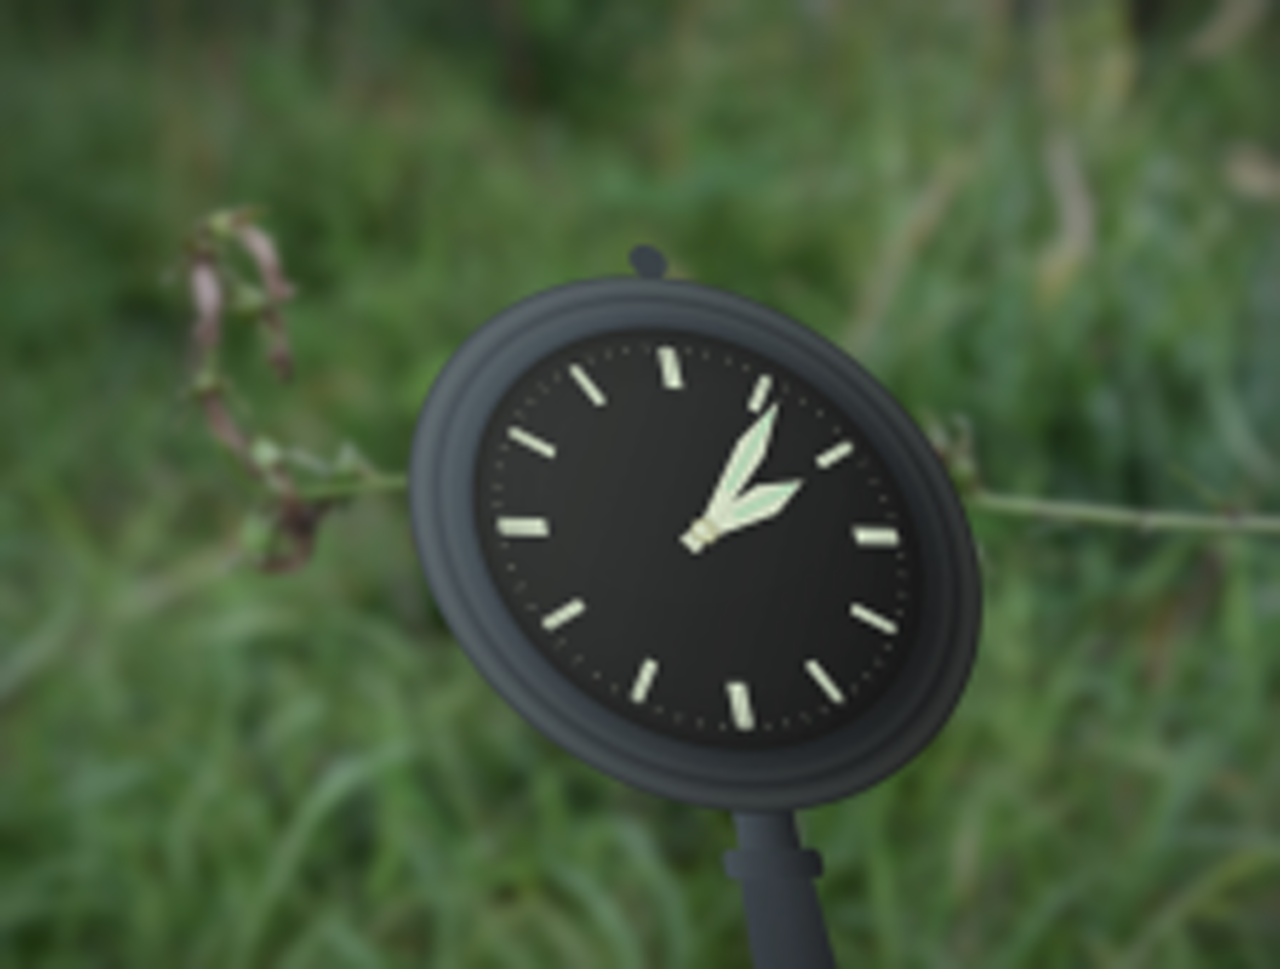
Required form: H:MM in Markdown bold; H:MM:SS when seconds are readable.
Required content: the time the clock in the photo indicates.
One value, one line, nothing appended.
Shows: **2:06**
